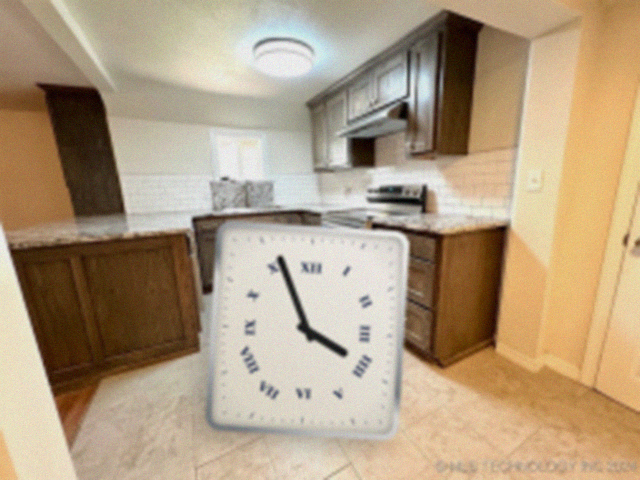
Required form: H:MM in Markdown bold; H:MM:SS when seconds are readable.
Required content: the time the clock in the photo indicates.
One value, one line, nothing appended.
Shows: **3:56**
